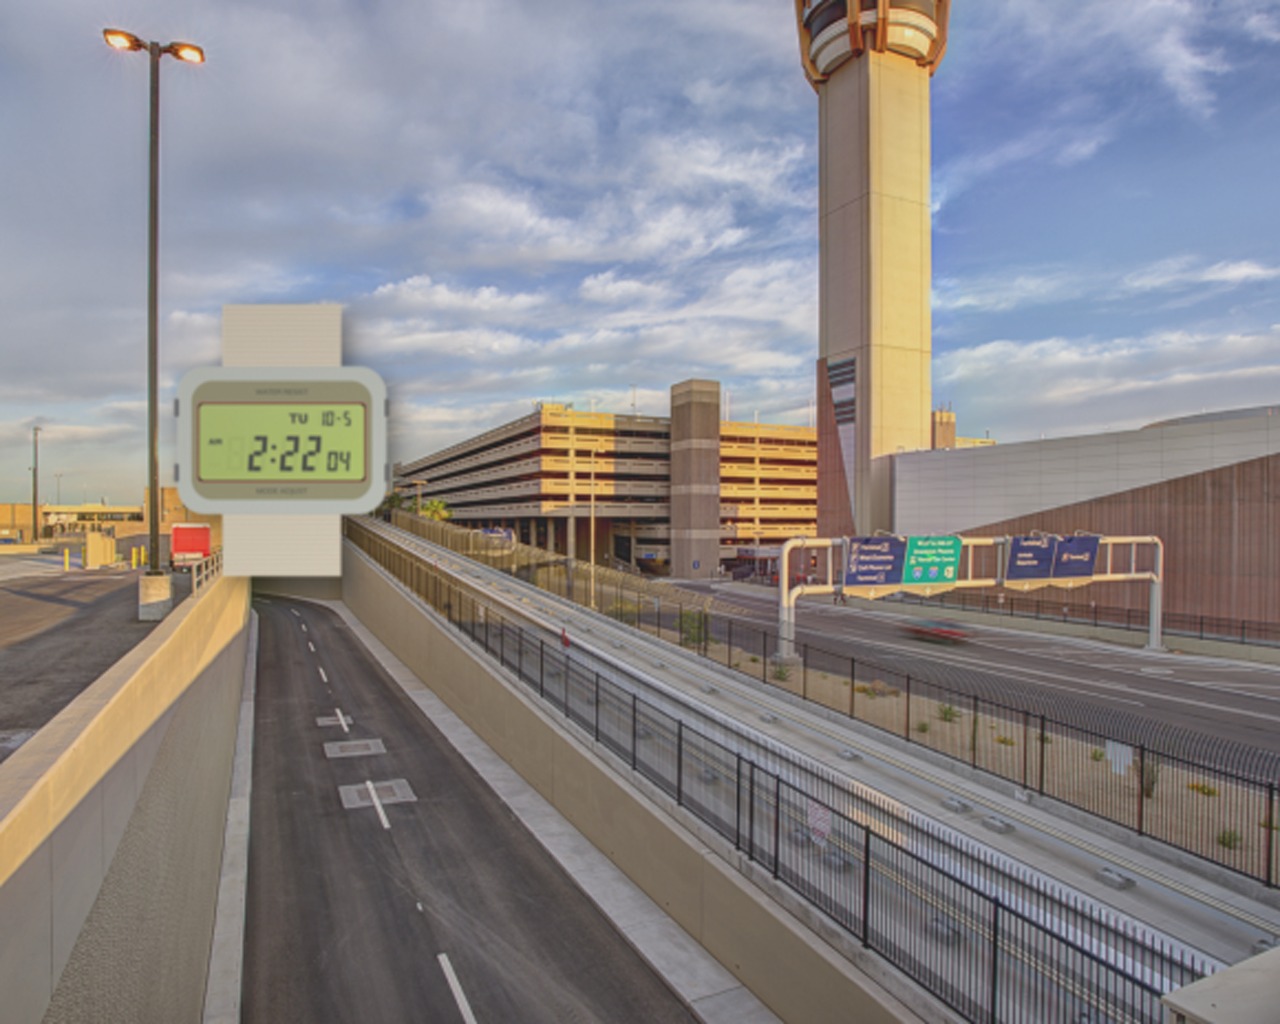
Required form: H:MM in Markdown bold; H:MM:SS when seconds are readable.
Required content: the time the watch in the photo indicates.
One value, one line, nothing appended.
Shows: **2:22:04**
